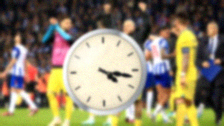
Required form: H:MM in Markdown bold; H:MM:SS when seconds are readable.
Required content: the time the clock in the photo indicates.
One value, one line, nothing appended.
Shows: **4:17**
